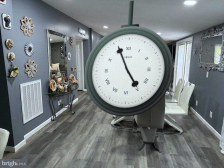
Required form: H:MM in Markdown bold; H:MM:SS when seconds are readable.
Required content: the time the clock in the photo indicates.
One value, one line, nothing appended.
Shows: **4:56**
